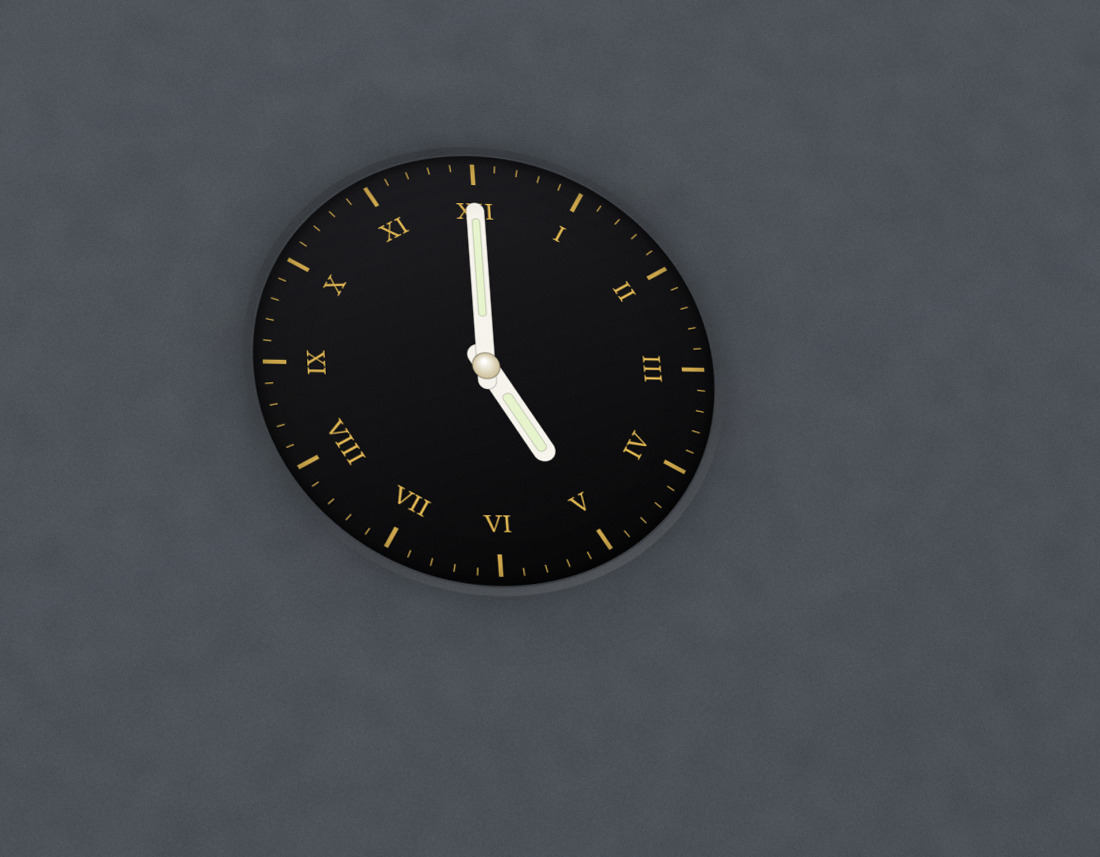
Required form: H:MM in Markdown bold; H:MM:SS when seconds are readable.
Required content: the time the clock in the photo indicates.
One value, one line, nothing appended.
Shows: **5:00**
